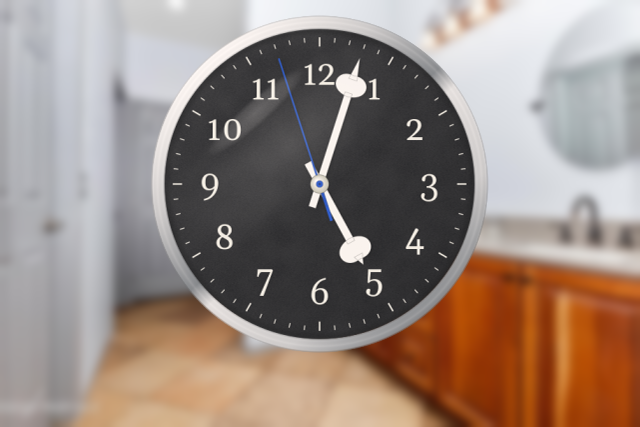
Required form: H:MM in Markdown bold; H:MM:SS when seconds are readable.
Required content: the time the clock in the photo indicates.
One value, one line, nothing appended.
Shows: **5:02:57**
